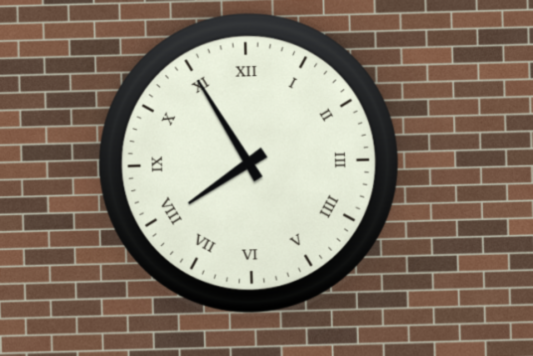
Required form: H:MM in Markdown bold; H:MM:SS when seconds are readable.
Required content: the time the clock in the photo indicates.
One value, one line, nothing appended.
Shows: **7:55**
